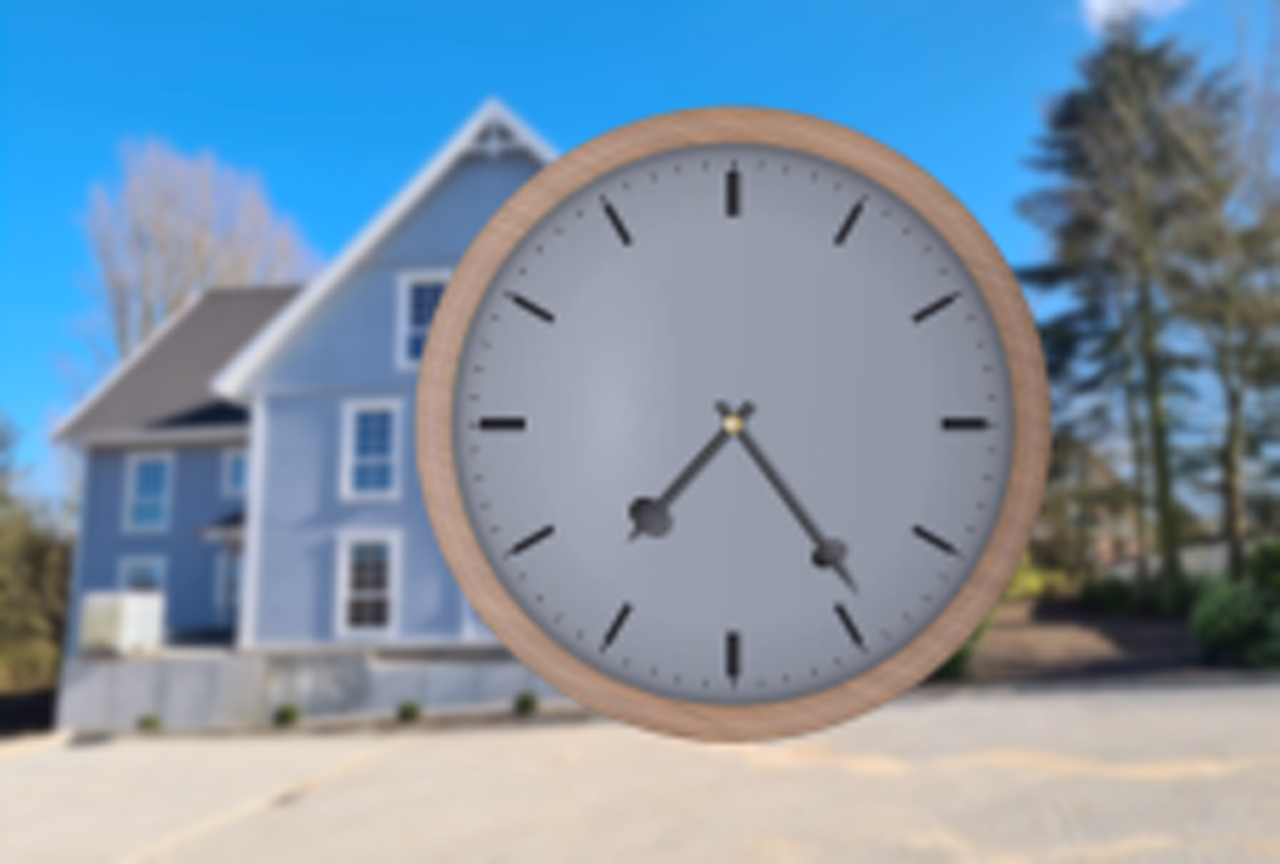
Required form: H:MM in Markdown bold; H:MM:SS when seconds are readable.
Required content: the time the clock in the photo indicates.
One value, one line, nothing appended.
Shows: **7:24**
